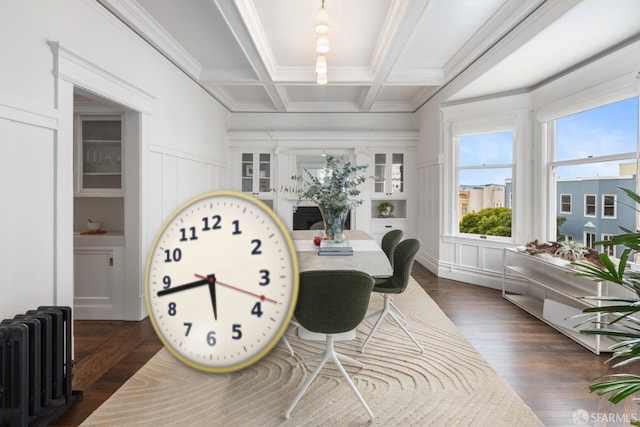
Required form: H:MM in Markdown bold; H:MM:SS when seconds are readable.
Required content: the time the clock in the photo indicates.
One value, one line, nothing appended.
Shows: **5:43:18**
